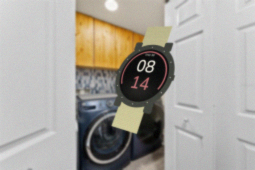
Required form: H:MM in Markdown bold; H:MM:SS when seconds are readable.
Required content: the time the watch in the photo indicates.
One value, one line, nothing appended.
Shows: **8:14**
